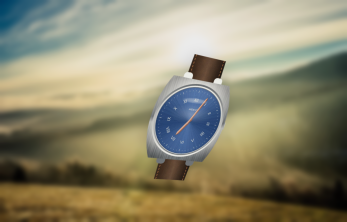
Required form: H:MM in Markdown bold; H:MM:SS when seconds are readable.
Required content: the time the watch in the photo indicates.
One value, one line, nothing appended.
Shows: **7:04**
